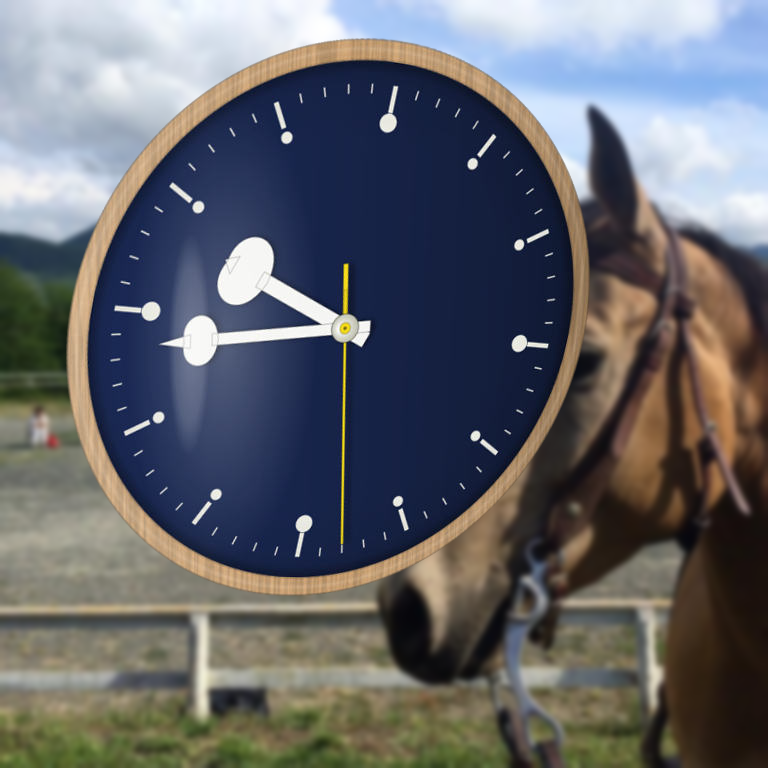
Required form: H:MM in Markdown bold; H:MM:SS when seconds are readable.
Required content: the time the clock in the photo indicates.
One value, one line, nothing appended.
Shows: **9:43:28**
